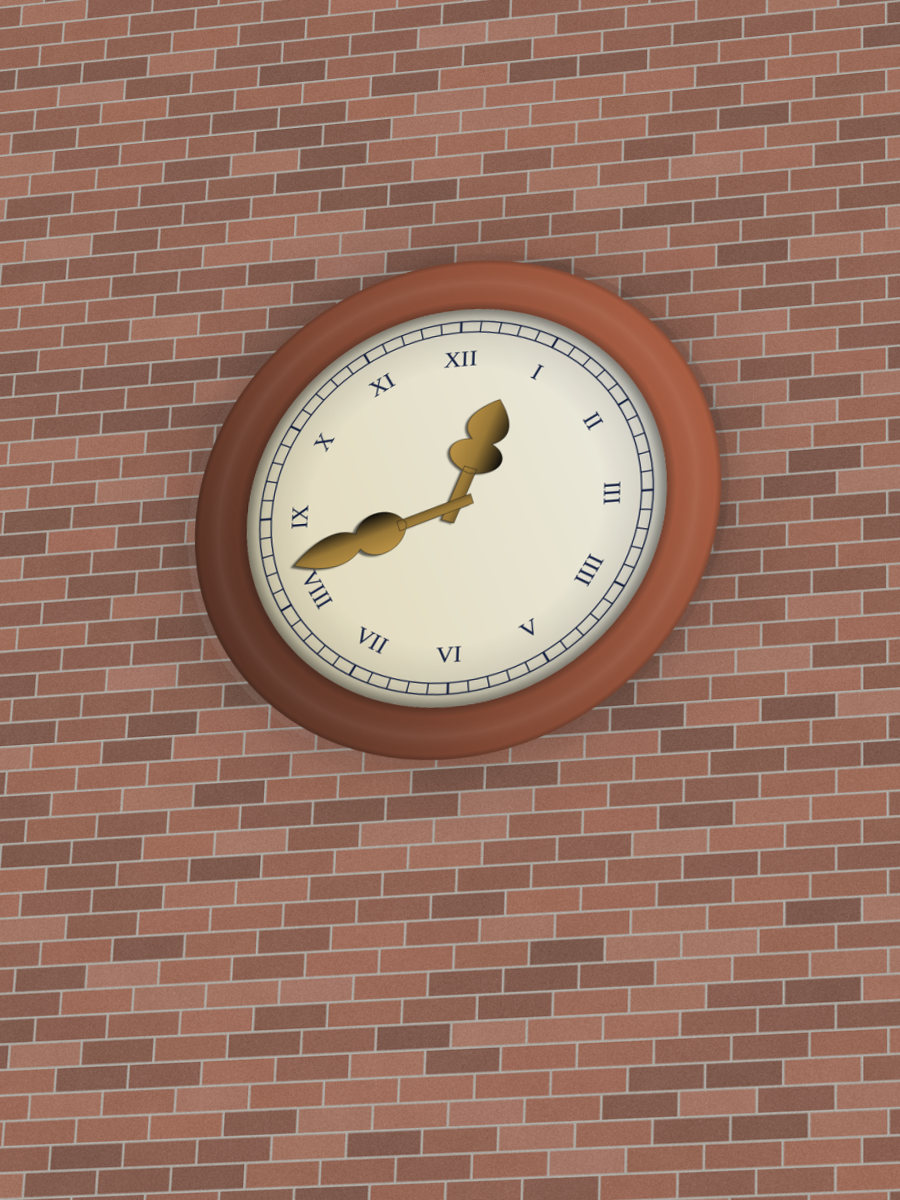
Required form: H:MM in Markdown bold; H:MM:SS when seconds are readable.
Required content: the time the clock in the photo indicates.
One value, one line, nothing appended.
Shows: **12:42**
